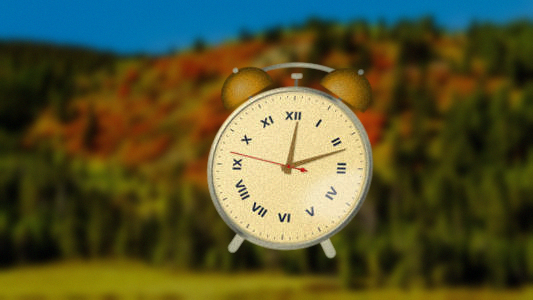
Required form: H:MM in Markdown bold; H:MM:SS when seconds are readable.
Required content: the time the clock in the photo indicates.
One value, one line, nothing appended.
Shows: **12:11:47**
